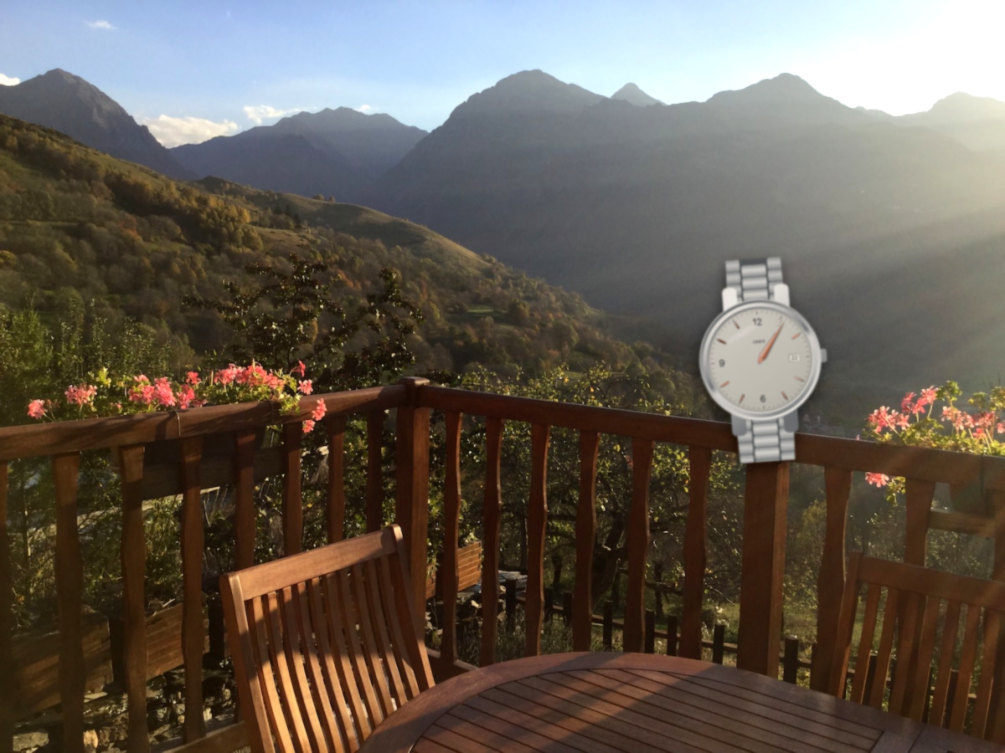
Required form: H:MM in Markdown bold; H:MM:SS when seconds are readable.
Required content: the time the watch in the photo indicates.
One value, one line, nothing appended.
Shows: **1:06**
